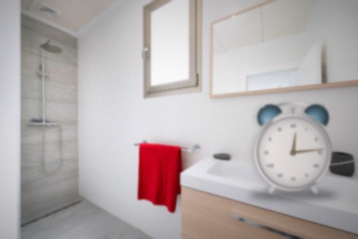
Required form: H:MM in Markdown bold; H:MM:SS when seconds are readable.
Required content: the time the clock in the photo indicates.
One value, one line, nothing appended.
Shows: **12:14**
